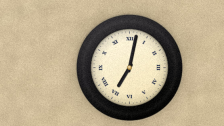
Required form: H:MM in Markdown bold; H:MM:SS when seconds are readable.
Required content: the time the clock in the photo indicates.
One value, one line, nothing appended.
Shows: **7:02**
